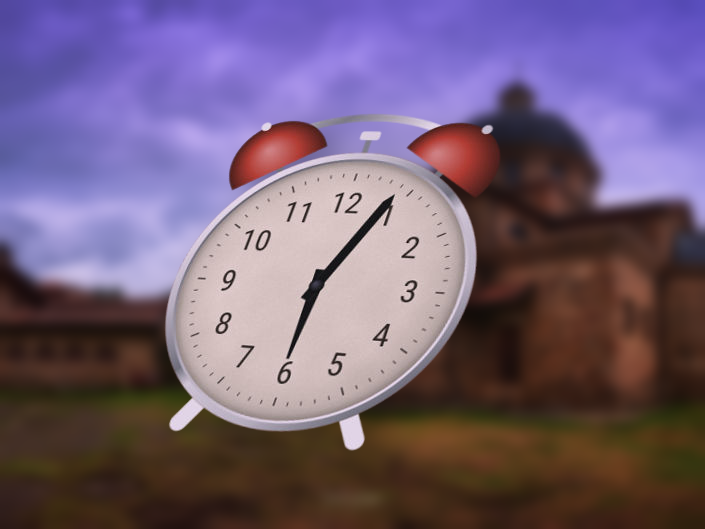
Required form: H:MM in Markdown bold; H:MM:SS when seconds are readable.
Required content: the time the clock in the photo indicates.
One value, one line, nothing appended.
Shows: **6:04**
